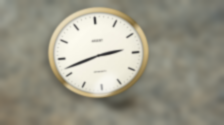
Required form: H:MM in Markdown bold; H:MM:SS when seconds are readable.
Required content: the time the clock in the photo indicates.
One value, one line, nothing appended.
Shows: **2:42**
